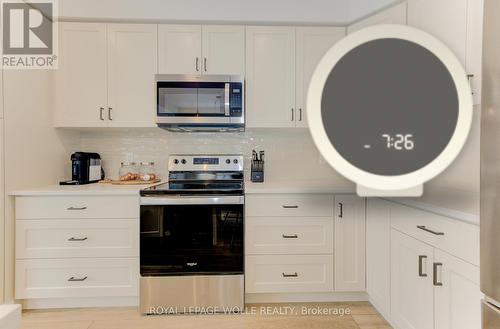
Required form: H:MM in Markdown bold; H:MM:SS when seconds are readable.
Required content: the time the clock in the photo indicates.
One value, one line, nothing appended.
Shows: **7:26**
